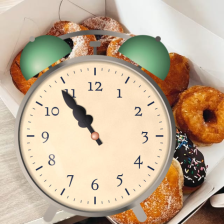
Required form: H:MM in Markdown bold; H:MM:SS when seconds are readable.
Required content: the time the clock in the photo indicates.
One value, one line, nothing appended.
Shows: **10:54**
